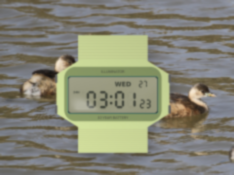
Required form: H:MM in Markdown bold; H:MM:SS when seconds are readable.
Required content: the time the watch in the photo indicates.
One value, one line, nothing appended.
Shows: **3:01**
